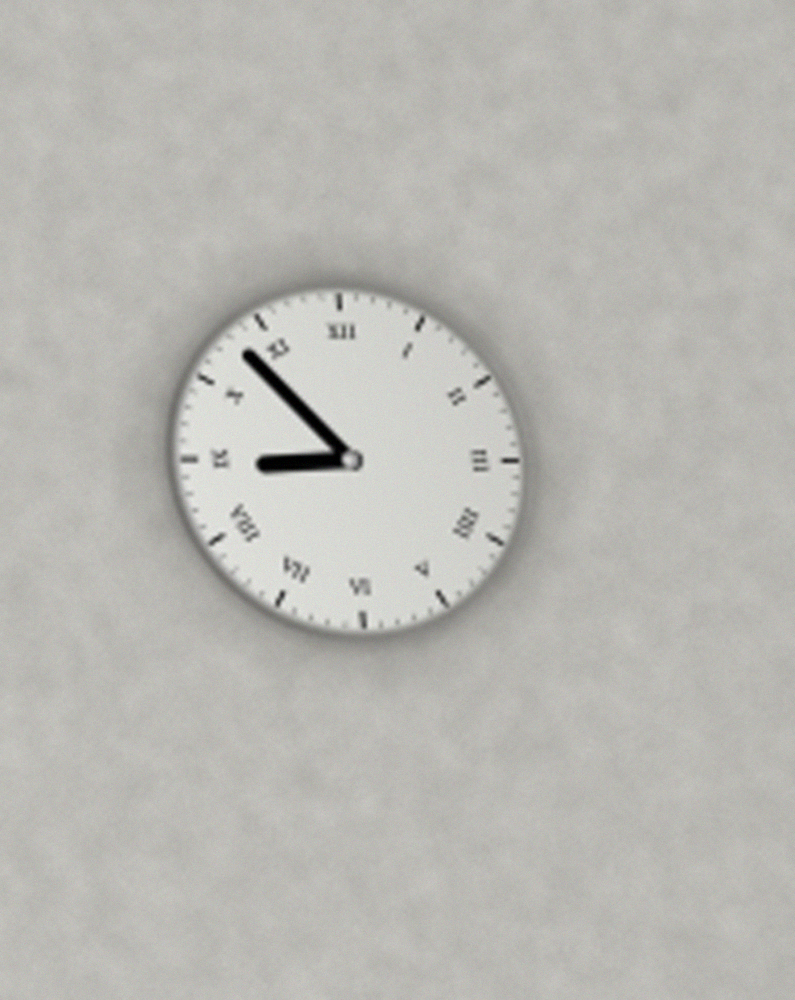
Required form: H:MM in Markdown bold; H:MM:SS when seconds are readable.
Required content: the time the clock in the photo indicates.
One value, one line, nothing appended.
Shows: **8:53**
